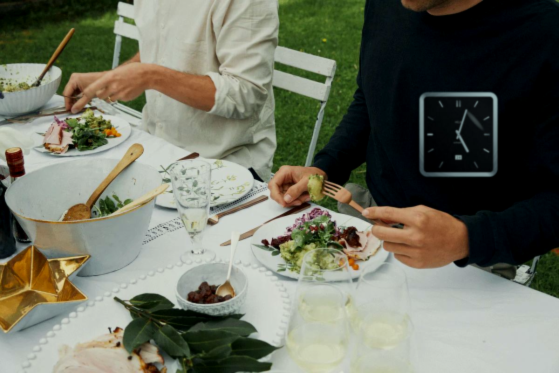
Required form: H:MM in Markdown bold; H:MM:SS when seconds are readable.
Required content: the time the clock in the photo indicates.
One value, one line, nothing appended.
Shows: **5:03**
